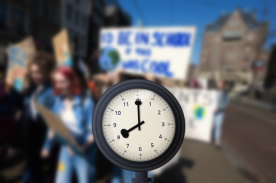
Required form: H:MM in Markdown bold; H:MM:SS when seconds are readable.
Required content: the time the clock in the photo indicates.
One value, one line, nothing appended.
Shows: **8:00**
